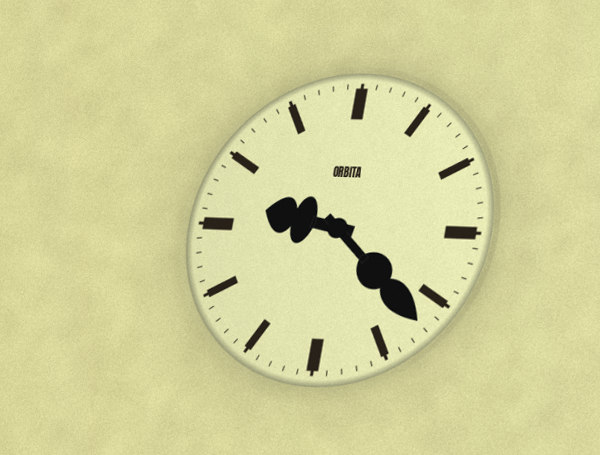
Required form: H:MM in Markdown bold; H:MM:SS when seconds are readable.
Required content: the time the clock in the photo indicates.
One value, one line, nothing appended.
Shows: **9:22**
